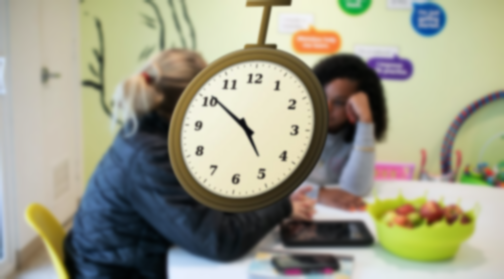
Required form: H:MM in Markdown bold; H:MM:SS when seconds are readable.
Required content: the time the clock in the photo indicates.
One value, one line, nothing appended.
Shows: **4:51**
